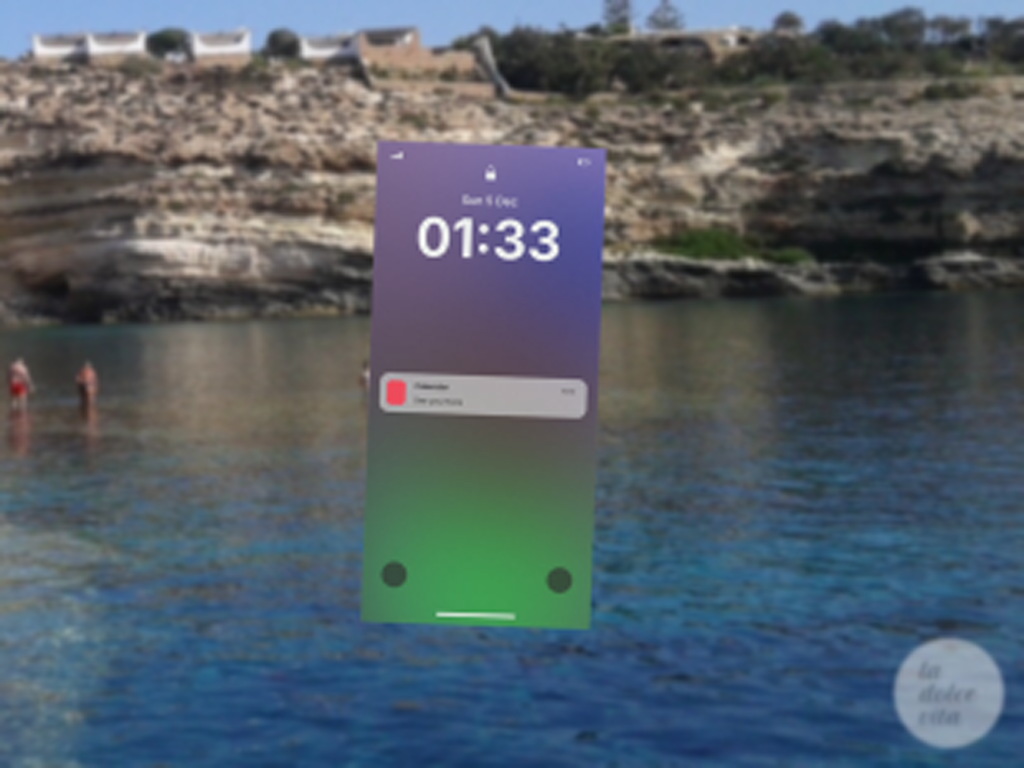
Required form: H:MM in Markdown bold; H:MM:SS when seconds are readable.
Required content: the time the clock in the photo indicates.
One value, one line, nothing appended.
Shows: **1:33**
